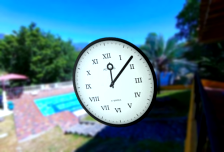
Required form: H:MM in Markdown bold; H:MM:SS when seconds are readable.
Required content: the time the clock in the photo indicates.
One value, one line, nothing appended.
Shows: **12:08**
